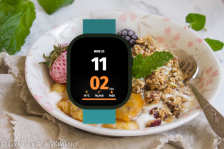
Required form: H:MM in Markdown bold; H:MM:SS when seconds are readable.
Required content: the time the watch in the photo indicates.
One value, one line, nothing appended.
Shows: **11:02**
